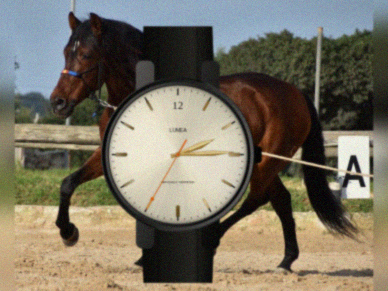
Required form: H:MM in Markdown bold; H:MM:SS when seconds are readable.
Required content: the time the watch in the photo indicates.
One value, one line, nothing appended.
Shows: **2:14:35**
